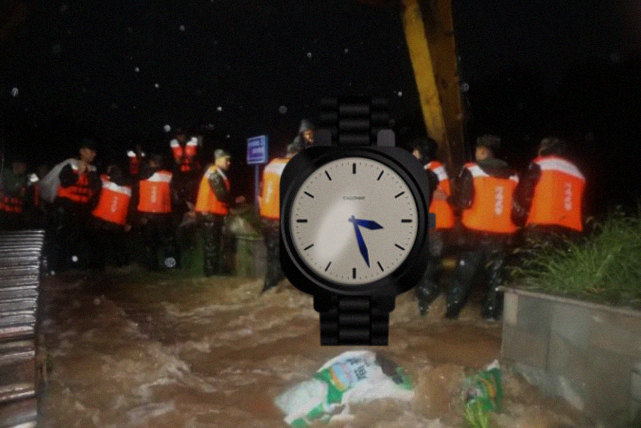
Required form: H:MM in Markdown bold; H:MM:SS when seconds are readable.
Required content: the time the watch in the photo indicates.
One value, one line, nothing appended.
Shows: **3:27**
